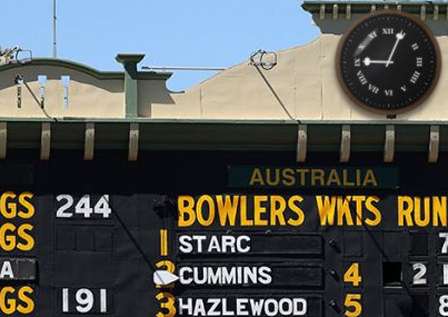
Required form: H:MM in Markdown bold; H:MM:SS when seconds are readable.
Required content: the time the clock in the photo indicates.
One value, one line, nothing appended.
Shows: **9:04**
